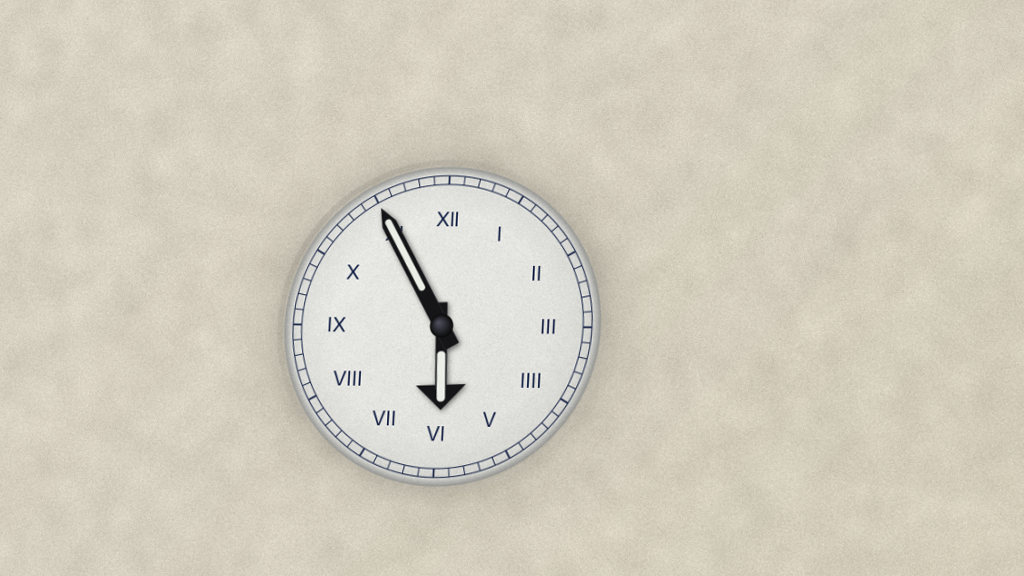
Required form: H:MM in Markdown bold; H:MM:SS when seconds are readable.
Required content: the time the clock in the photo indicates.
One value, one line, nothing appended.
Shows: **5:55**
